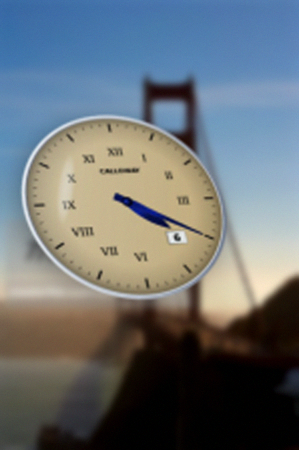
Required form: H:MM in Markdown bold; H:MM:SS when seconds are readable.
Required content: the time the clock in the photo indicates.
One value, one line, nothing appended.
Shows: **4:20**
